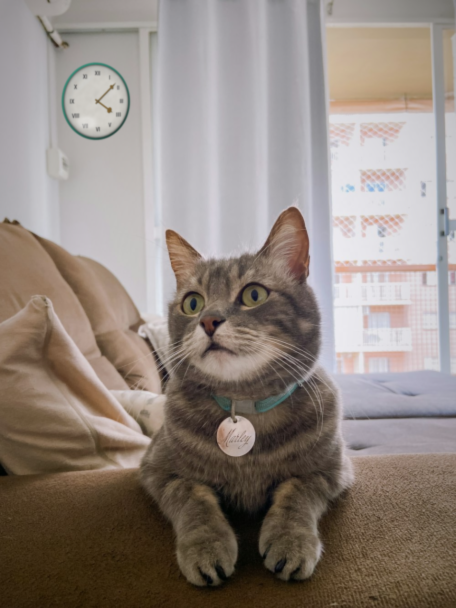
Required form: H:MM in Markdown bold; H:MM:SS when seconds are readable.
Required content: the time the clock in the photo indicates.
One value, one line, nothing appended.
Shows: **4:08**
